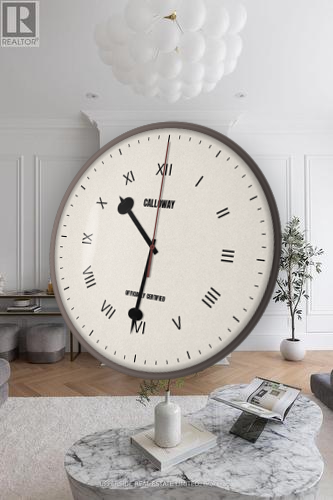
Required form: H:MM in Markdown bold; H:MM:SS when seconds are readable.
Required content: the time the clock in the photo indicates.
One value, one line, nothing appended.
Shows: **10:31:00**
